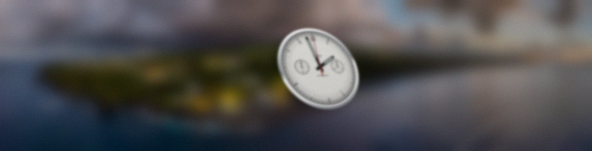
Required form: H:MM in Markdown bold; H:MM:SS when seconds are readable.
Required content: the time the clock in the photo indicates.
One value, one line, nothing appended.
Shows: **1:58**
